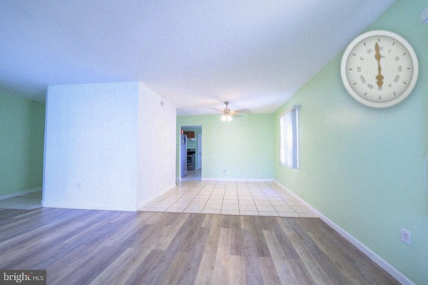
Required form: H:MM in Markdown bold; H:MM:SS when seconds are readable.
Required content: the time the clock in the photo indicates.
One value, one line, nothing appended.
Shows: **5:59**
